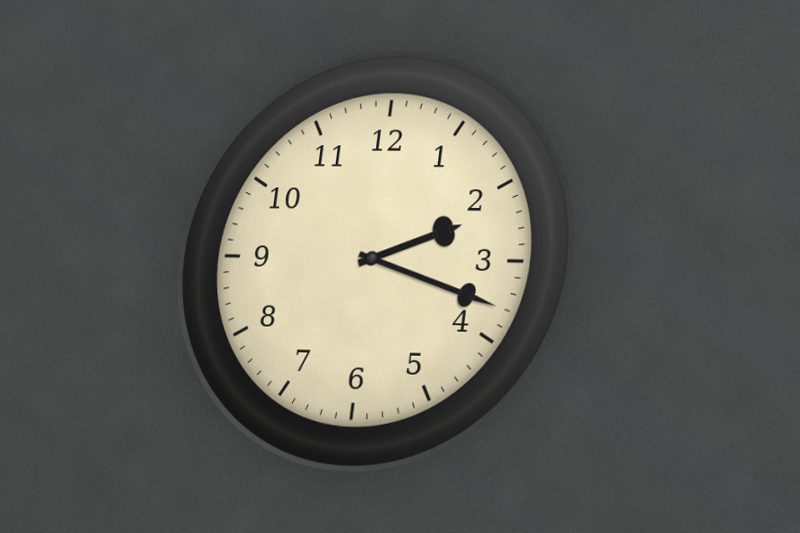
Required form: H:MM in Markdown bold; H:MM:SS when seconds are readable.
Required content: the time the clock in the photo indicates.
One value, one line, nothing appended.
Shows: **2:18**
